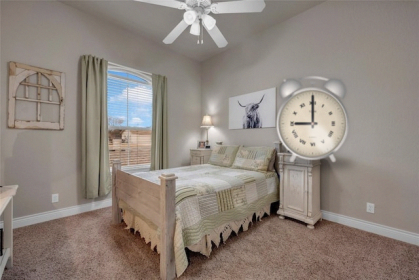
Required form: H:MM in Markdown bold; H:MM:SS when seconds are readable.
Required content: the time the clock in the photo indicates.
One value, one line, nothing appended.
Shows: **9:00**
